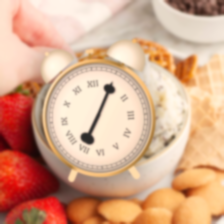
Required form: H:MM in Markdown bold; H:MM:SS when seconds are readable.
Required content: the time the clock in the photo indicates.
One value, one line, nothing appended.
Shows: **7:05**
